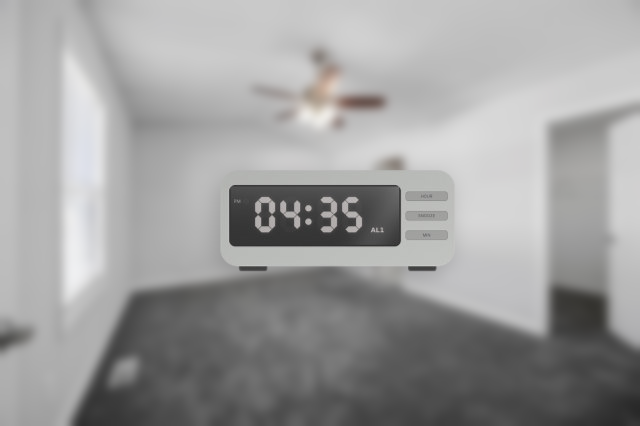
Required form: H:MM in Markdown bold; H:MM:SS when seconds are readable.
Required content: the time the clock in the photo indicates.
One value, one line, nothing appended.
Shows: **4:35**
